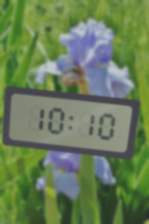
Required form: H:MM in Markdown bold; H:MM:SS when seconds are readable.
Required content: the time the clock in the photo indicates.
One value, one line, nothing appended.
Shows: **10:10**
